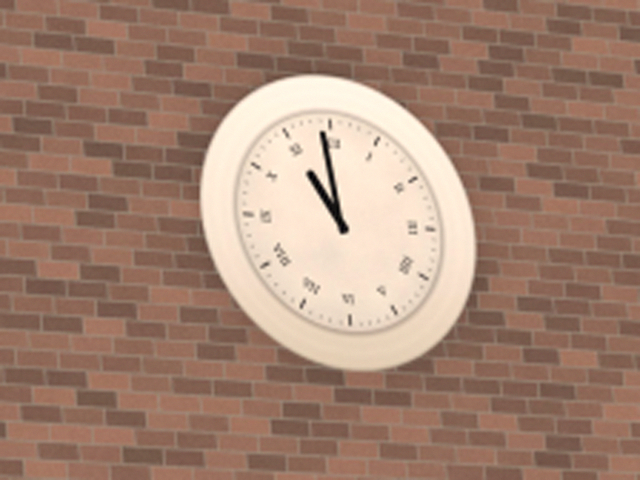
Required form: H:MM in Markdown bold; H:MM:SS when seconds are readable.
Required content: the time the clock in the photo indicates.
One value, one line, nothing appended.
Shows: **10:59**
